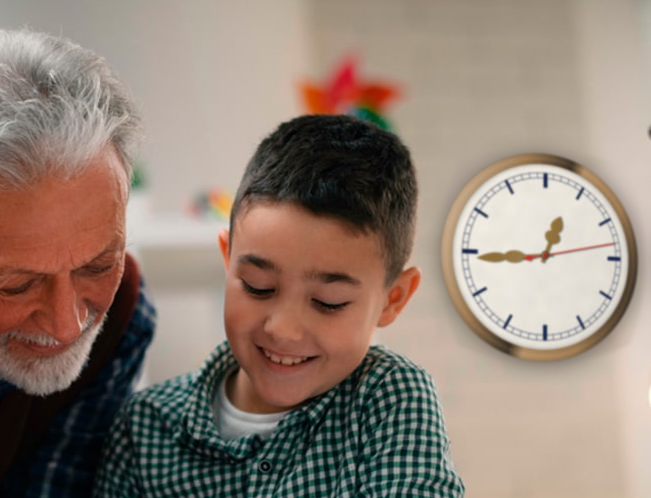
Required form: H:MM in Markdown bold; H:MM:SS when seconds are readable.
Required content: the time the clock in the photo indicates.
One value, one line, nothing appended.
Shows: **12:44:13**
